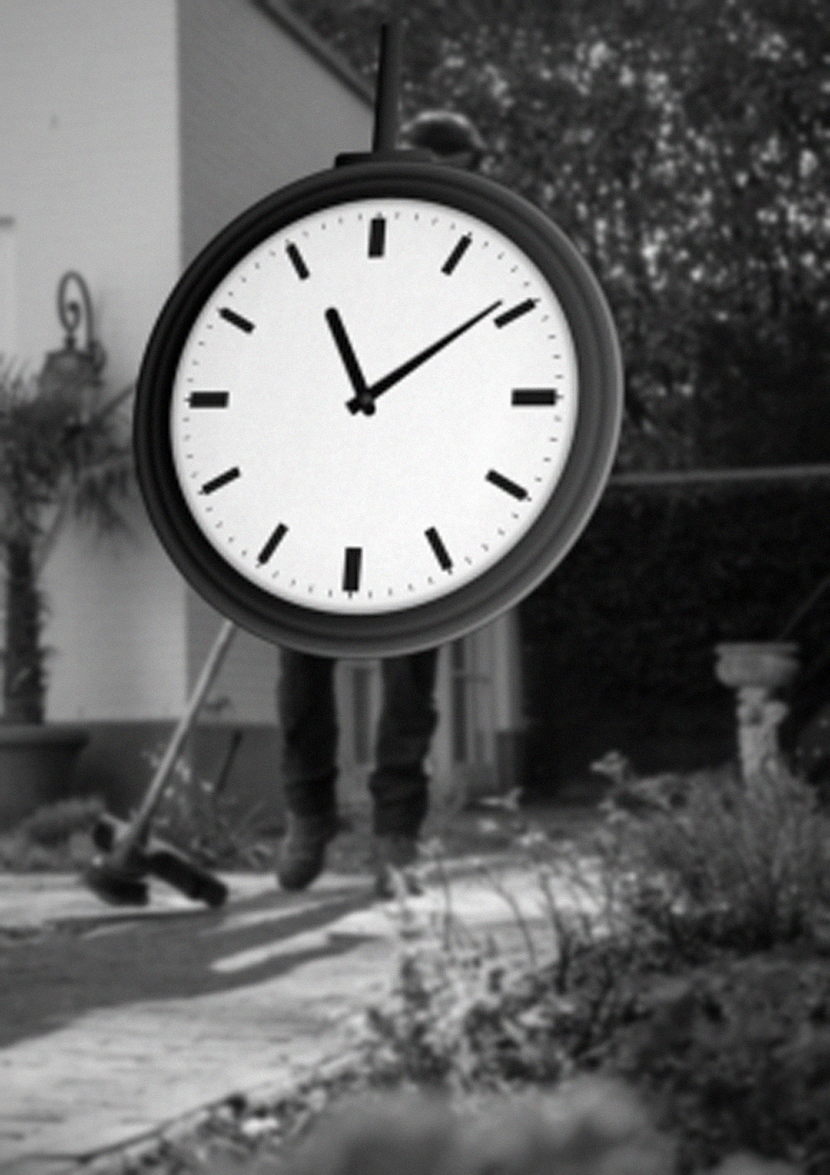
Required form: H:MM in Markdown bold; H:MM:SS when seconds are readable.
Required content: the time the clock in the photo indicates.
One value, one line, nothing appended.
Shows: **11:09**
